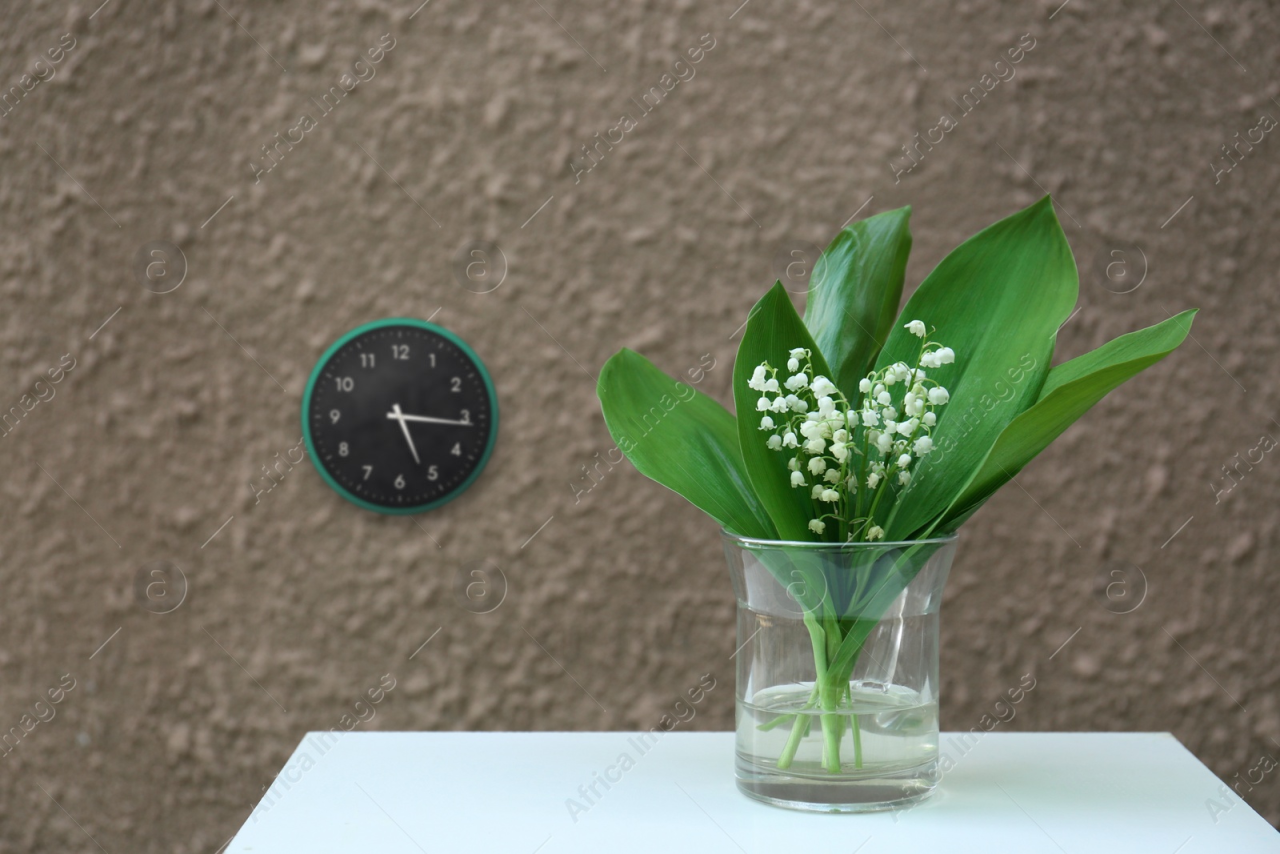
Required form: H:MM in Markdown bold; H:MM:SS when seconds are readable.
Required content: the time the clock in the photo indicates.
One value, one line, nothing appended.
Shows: **5:16**
